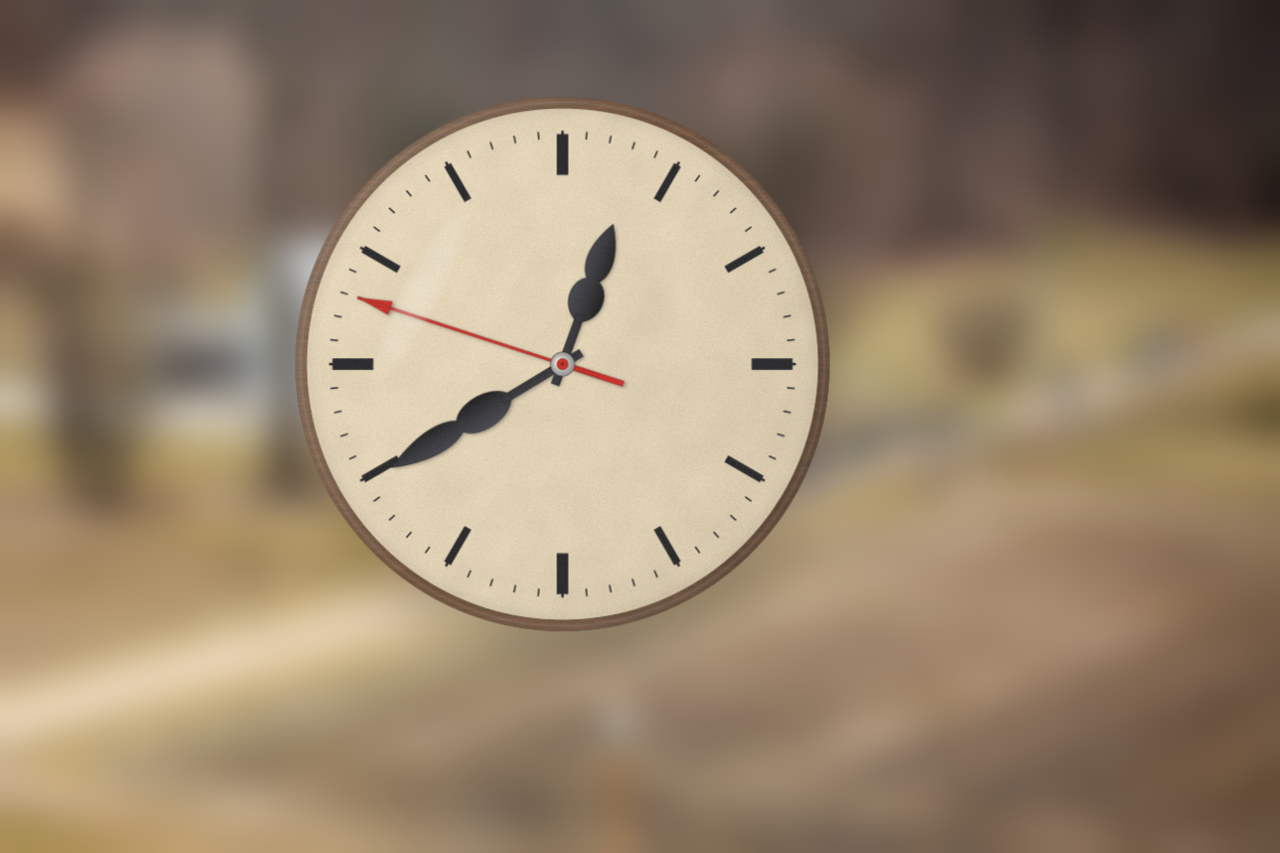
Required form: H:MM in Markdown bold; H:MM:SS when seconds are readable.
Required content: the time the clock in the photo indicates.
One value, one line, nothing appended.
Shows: **12:39:48**
